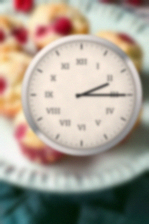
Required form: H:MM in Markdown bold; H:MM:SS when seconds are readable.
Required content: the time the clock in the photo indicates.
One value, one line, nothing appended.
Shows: **2:15**
